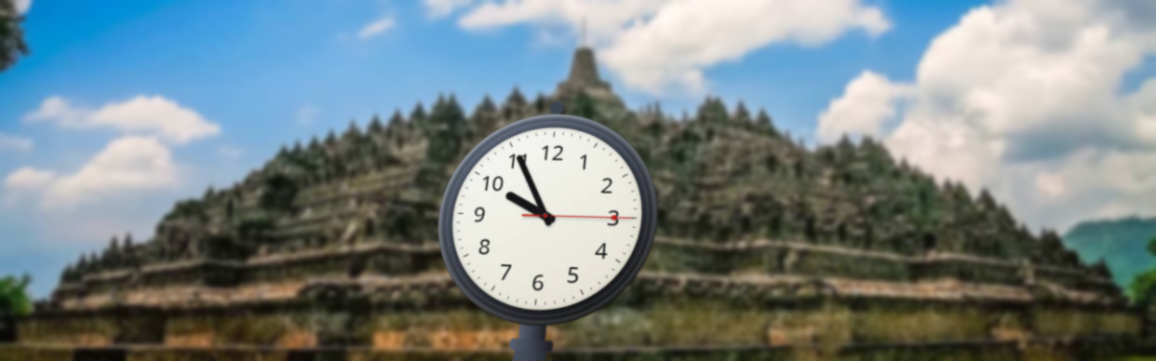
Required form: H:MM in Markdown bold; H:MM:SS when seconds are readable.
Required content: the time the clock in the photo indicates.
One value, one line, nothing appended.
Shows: **9:55:15**
